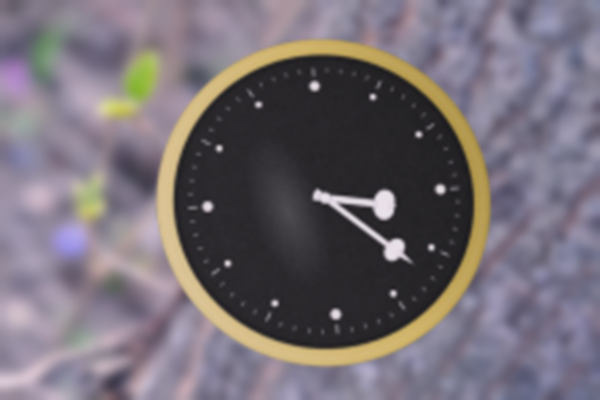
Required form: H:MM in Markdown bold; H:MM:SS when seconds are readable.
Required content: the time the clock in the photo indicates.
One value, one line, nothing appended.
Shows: **3:22**
